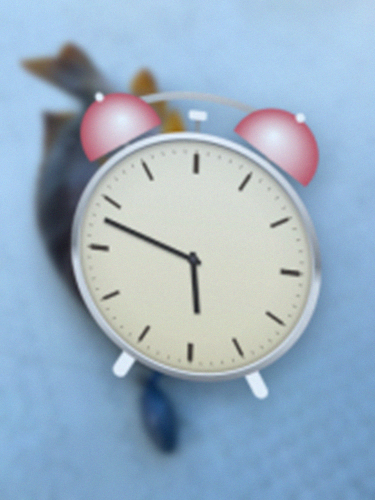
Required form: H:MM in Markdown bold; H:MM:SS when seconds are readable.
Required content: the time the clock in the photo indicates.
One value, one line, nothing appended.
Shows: **5:48**
